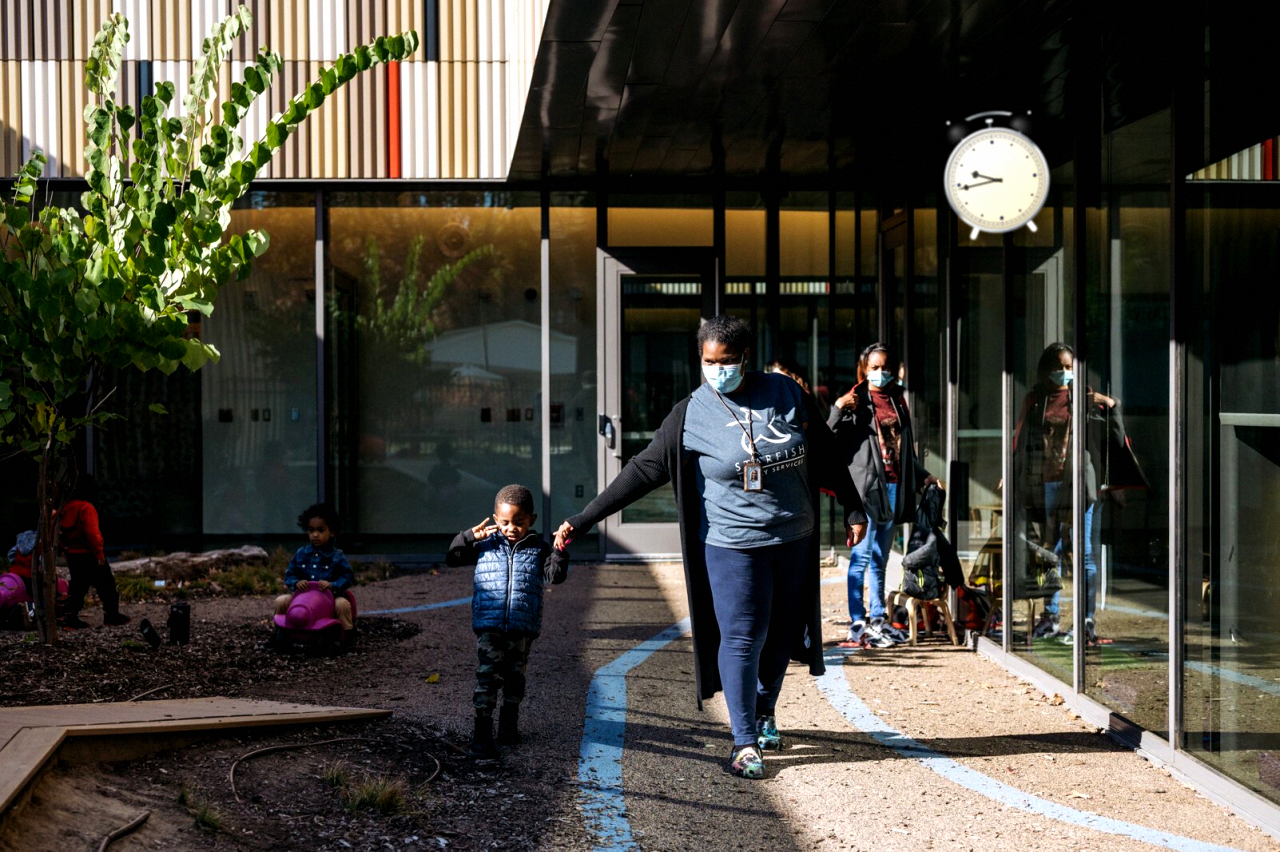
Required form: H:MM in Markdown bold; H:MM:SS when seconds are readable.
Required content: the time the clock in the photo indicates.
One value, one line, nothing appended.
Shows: **9:44**
